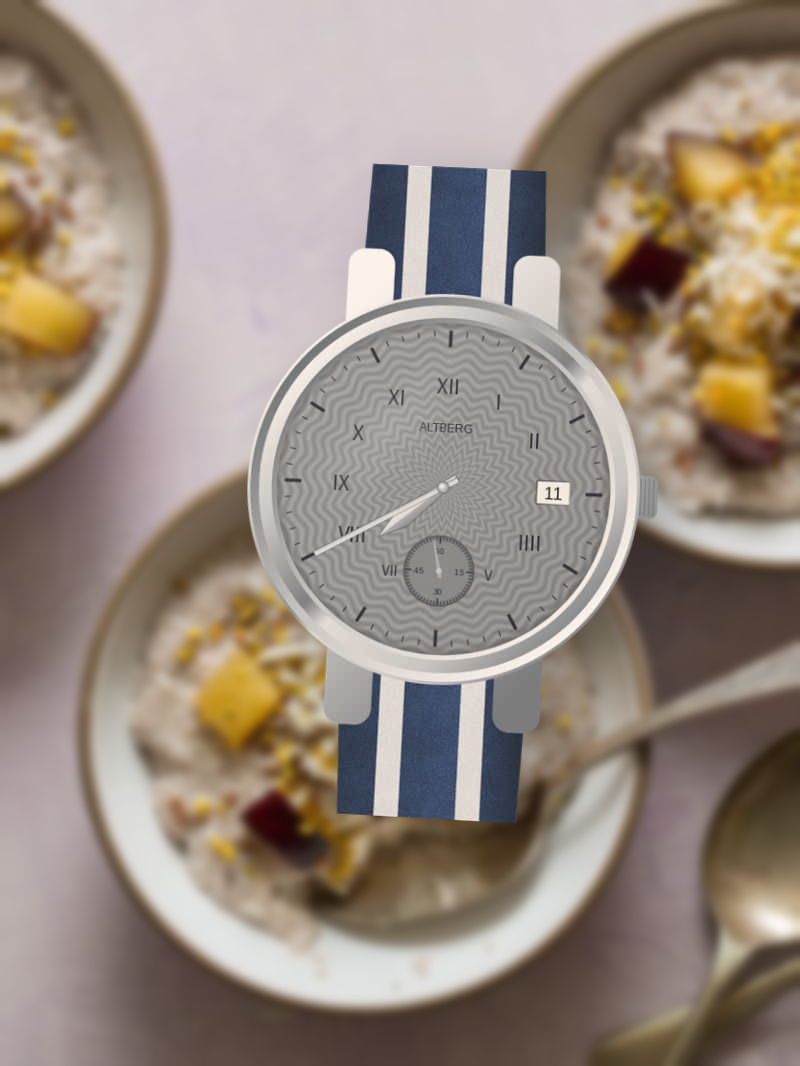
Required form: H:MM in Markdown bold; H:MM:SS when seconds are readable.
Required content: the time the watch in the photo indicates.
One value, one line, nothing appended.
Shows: **7:39:58**
